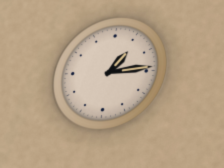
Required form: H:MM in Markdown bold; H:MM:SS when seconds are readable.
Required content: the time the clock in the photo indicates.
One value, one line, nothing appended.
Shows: **1:14**
